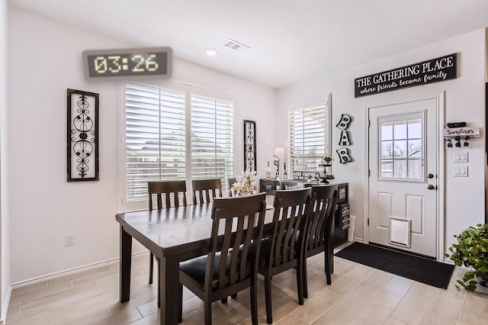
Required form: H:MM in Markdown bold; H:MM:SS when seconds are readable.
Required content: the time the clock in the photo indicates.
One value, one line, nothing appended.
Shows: **3:26**
